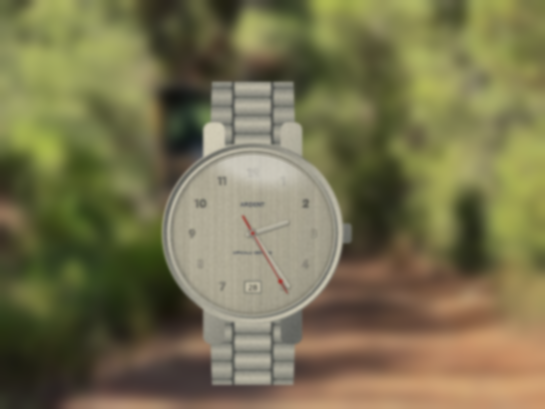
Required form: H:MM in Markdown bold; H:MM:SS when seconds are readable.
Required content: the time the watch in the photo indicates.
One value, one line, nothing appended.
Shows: **2:24:25**
